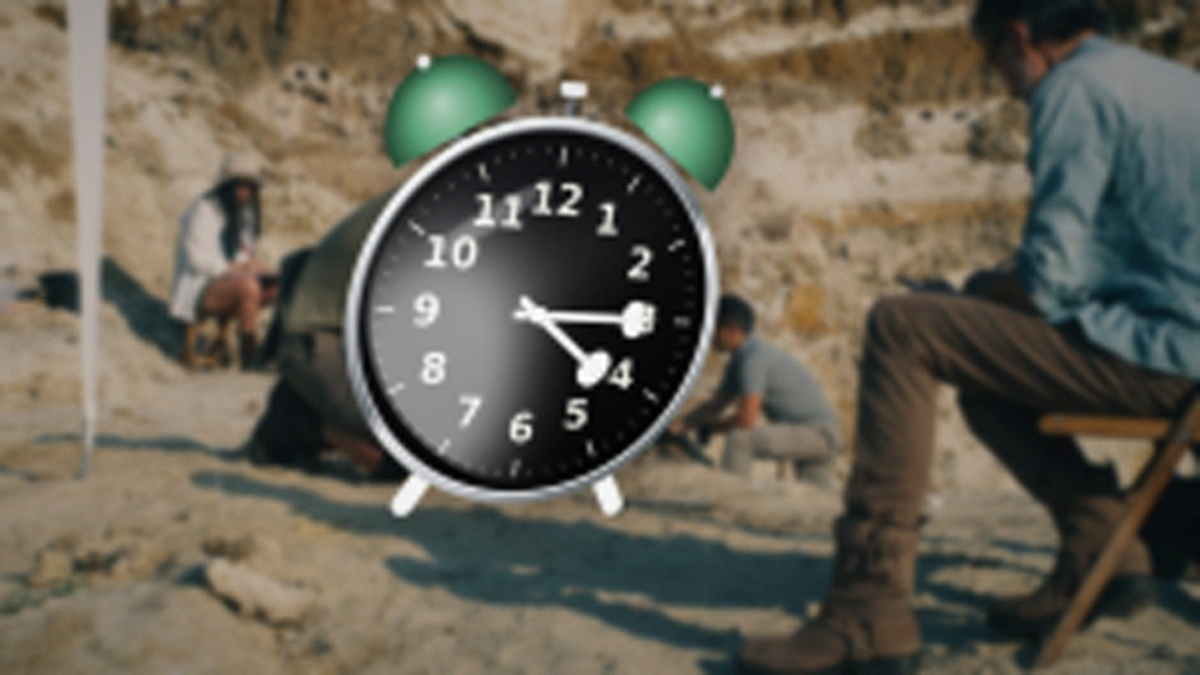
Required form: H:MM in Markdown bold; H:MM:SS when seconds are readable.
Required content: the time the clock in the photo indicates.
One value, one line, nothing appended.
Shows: **4:15**
